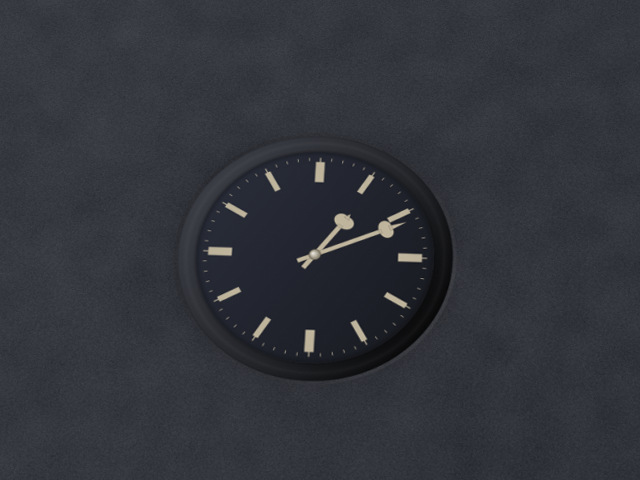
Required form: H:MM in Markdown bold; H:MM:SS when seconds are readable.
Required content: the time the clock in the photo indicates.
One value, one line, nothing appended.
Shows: **1:11**
